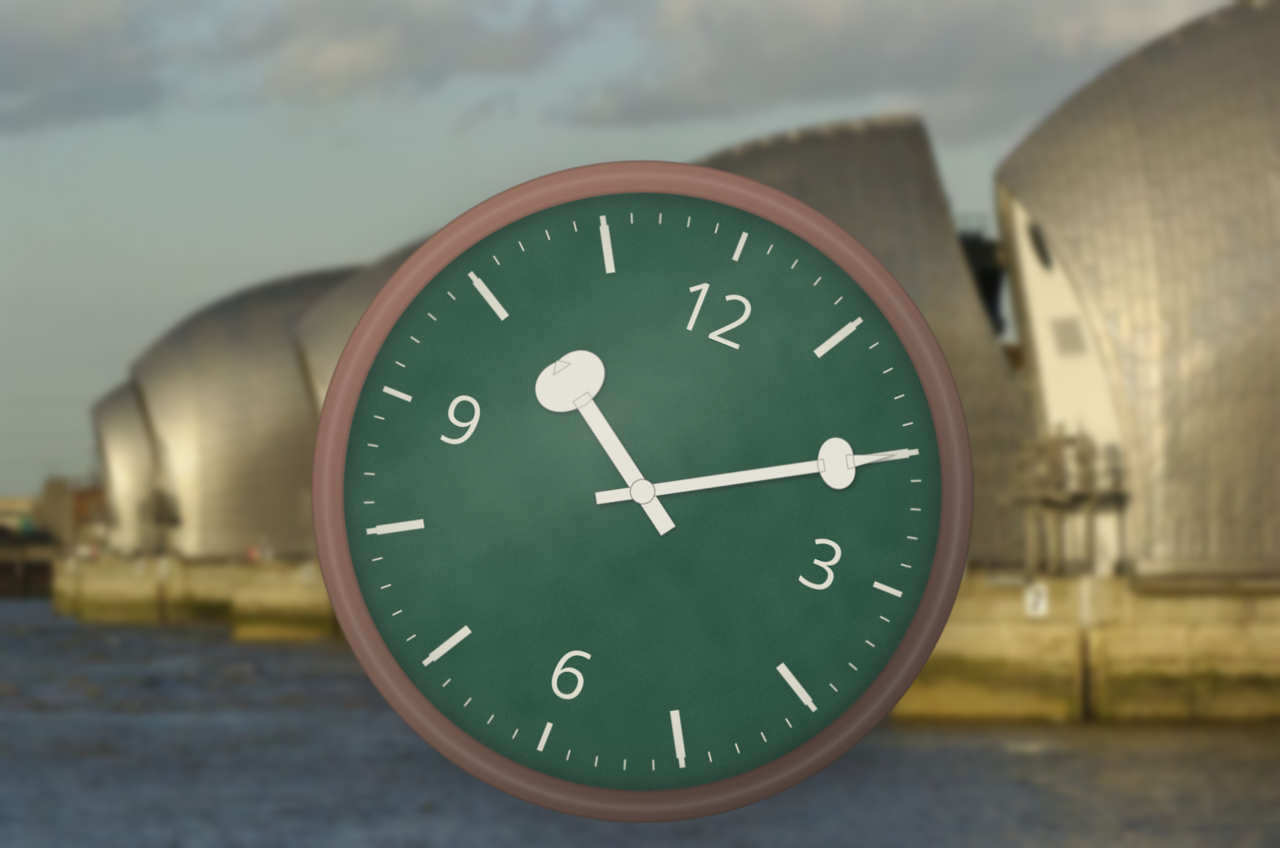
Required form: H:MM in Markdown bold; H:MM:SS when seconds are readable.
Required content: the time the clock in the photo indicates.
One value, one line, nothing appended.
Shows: **10:10**
